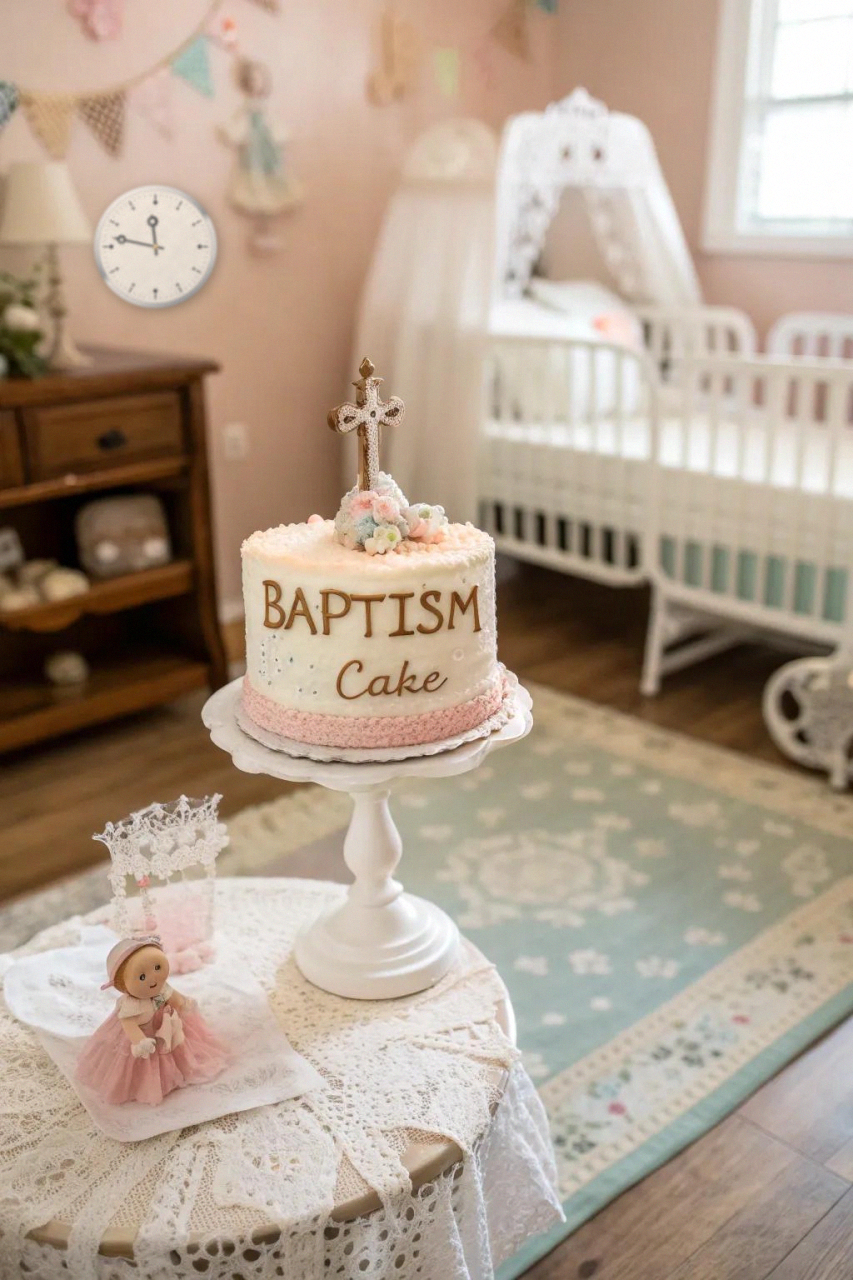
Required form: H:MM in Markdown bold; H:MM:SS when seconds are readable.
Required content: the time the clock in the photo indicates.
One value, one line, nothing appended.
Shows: **11:47**
